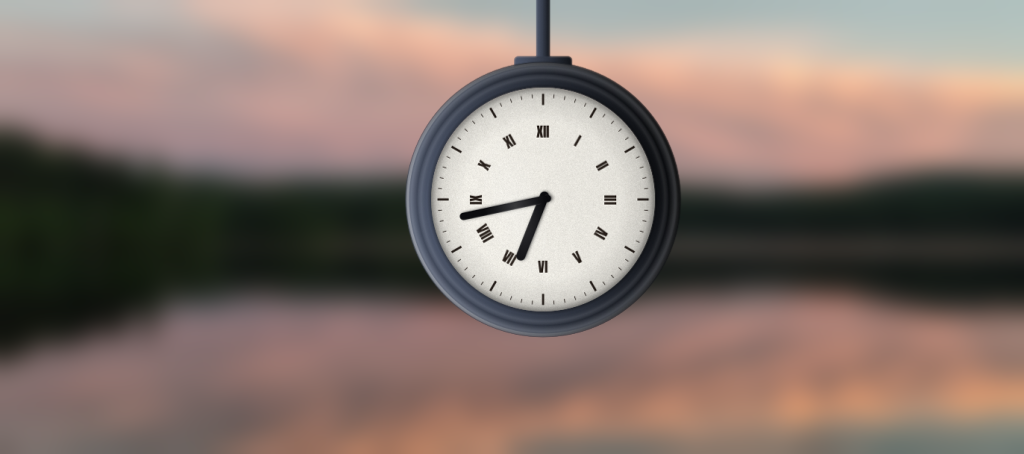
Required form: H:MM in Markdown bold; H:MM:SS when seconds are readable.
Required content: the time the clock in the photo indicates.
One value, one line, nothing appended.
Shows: **6:43**
